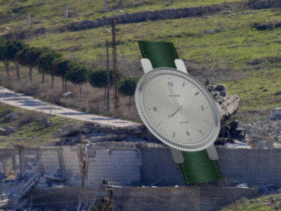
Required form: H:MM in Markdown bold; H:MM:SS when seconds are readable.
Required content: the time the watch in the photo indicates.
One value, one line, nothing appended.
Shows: **7:59**
